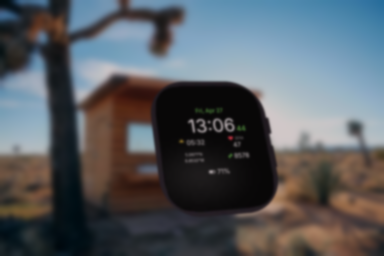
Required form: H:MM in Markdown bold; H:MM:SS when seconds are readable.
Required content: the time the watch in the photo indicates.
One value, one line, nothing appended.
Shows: **13:06**
